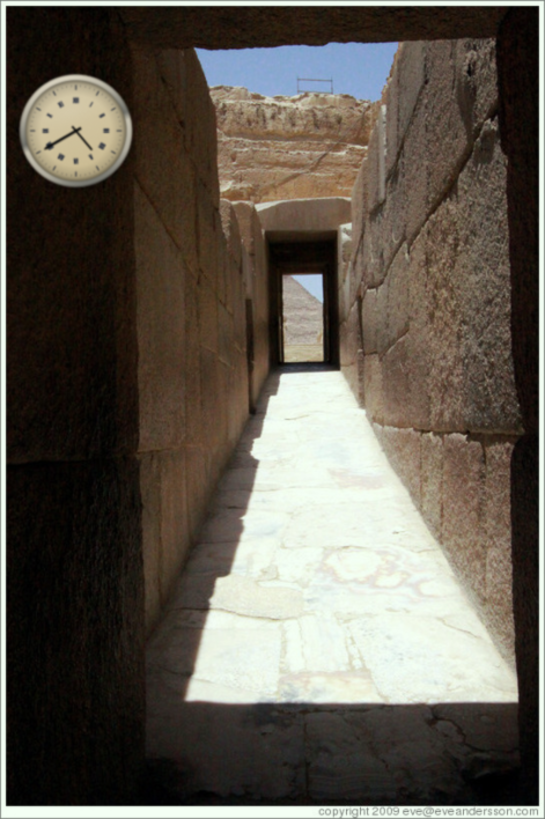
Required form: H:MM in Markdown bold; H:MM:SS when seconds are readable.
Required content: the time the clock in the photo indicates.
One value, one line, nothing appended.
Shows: **4:40**
